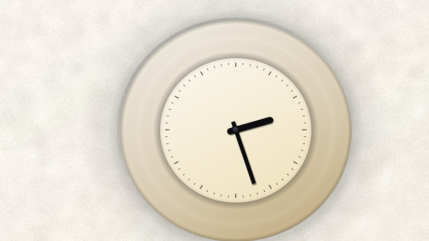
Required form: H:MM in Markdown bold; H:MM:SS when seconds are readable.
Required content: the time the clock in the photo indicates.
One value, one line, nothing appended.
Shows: **2:27**
